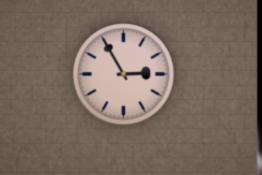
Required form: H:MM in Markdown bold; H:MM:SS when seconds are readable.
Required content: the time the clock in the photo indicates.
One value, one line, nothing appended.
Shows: **2:55**
